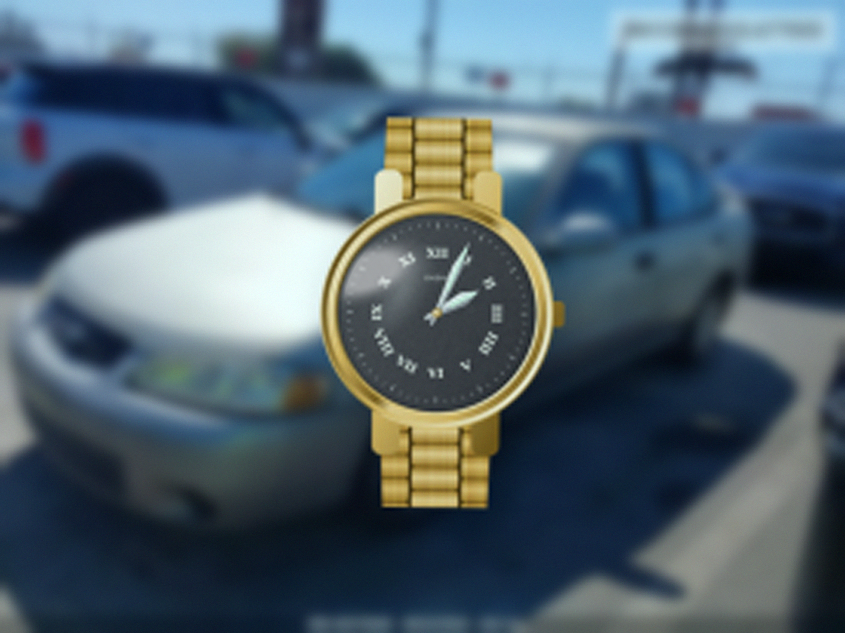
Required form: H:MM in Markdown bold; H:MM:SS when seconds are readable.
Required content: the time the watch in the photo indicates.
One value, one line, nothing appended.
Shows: **2:04**
